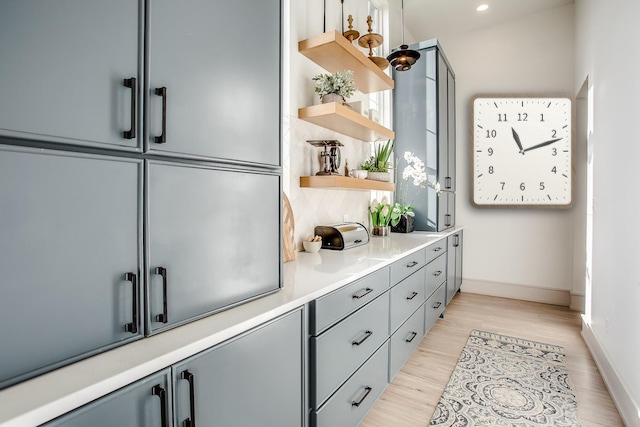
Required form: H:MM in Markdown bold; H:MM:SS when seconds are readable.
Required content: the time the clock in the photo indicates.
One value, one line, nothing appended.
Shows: **11:12**
